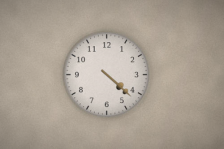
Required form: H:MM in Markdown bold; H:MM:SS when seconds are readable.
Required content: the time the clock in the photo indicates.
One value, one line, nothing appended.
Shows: **4:22**
